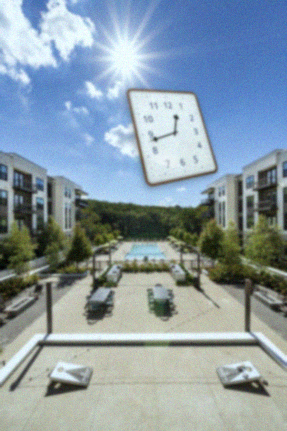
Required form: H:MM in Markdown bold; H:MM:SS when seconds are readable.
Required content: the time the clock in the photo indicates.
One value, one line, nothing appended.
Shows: **12:43**
